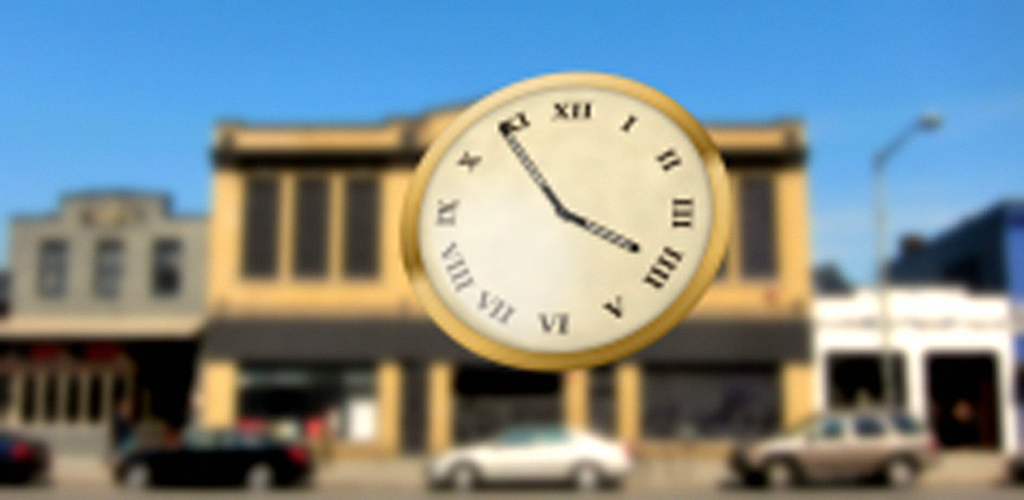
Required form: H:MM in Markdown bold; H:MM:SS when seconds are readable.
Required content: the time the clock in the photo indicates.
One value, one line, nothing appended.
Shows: **3:54**
